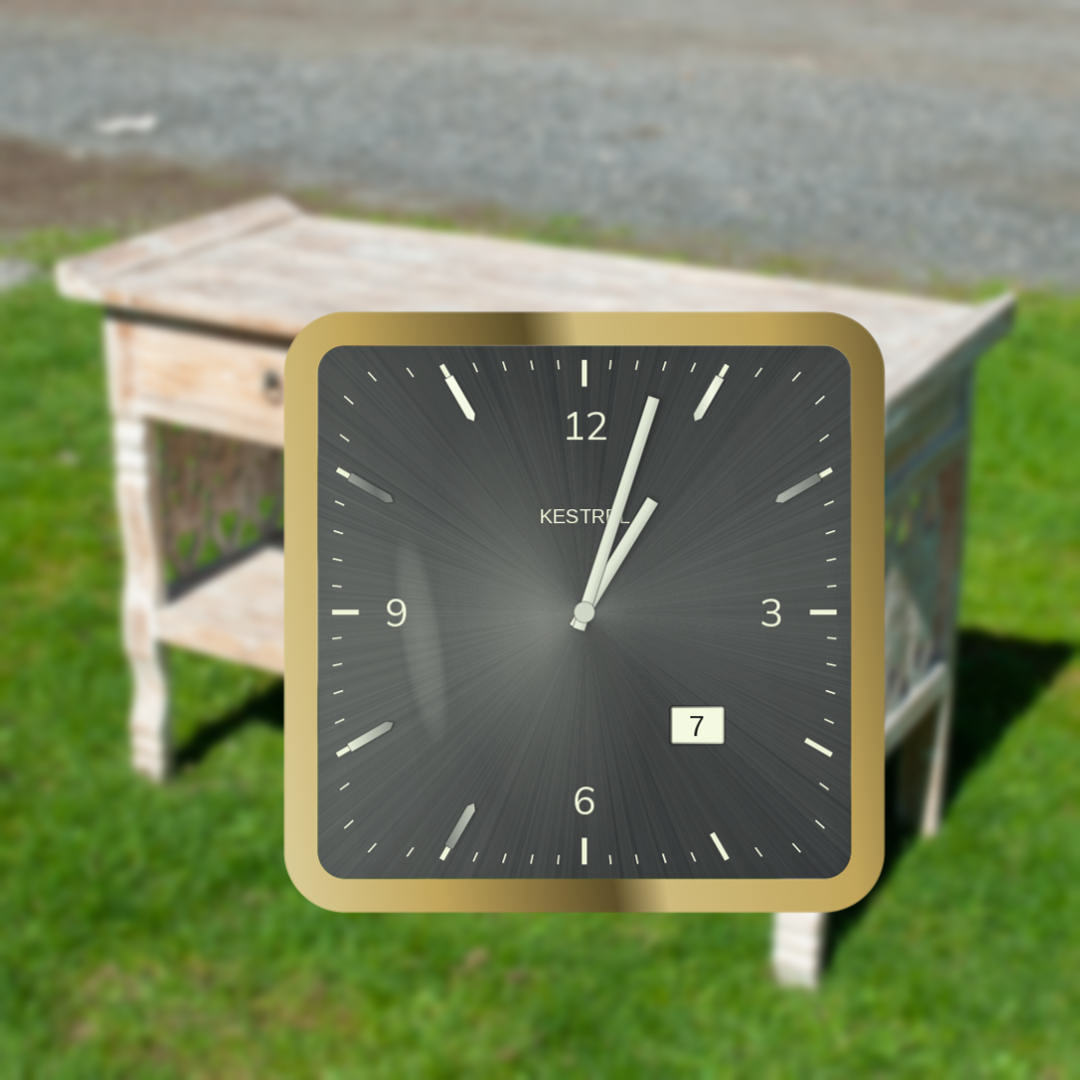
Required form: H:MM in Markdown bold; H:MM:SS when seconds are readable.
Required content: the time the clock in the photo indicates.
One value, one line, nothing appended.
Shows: **1:03**
